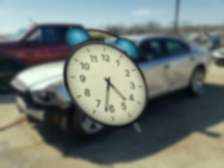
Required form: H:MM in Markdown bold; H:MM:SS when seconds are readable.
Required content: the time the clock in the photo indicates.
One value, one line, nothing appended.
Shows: **4:32**
